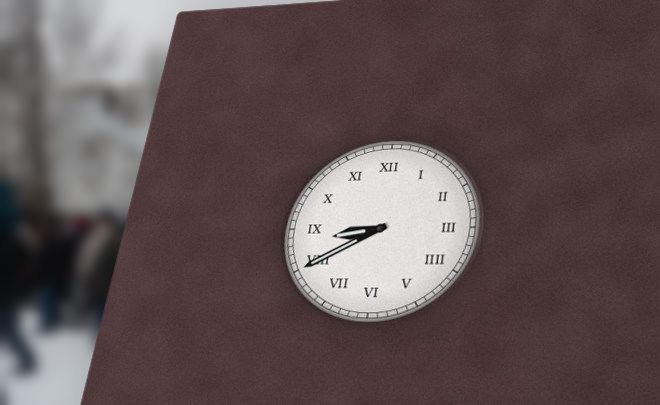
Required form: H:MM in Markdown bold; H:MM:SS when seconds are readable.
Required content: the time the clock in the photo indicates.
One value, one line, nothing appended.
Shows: **8:40**
